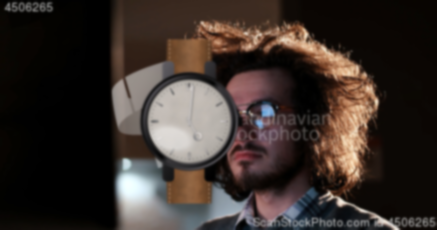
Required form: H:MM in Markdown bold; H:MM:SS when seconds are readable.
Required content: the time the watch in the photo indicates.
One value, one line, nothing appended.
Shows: **5:01**
